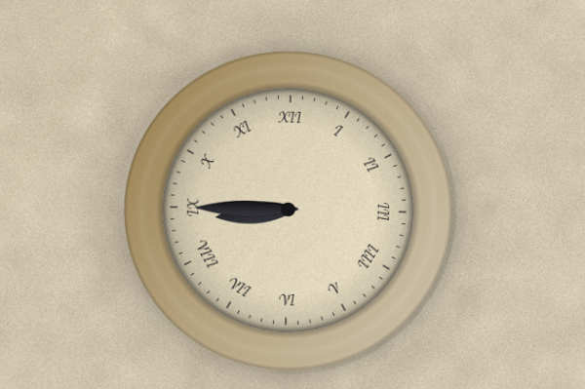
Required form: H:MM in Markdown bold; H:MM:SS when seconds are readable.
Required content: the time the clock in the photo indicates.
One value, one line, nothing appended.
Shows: **8:45**
